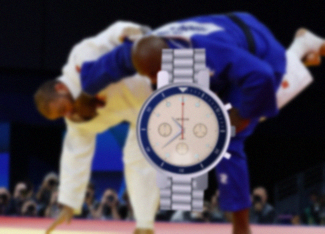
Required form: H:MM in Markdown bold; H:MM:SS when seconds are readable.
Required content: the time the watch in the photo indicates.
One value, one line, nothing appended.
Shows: **10:38**
